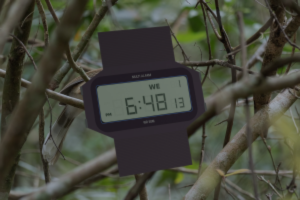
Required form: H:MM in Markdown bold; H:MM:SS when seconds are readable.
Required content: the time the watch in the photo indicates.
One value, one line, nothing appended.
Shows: **6:48:13**
